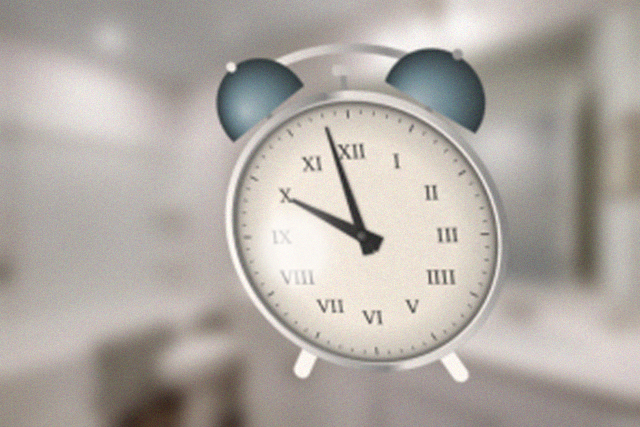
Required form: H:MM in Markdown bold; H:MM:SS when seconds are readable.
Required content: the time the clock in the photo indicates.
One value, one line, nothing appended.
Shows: **9:58**
